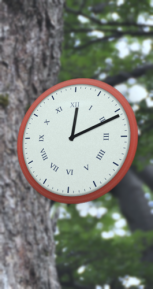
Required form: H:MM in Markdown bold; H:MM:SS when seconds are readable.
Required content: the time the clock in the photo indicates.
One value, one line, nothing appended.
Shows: **12:11**
